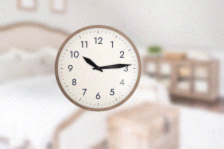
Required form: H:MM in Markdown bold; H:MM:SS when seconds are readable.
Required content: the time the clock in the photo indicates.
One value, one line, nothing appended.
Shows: **10:14**
